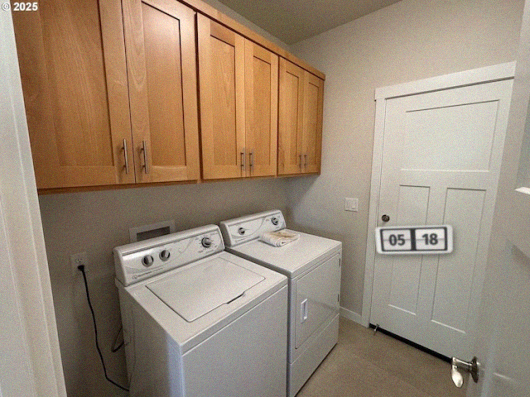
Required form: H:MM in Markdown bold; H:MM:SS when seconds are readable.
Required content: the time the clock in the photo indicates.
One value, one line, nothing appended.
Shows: **5:18**
